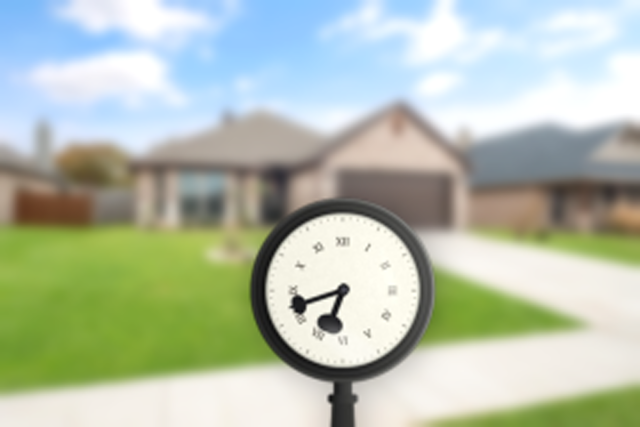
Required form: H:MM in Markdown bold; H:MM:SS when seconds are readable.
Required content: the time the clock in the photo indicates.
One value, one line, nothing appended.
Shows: **6:42**
